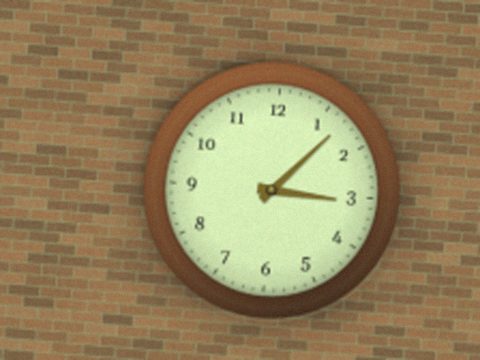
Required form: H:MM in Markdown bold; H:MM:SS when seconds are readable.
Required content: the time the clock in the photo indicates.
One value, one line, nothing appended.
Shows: **3:07**
